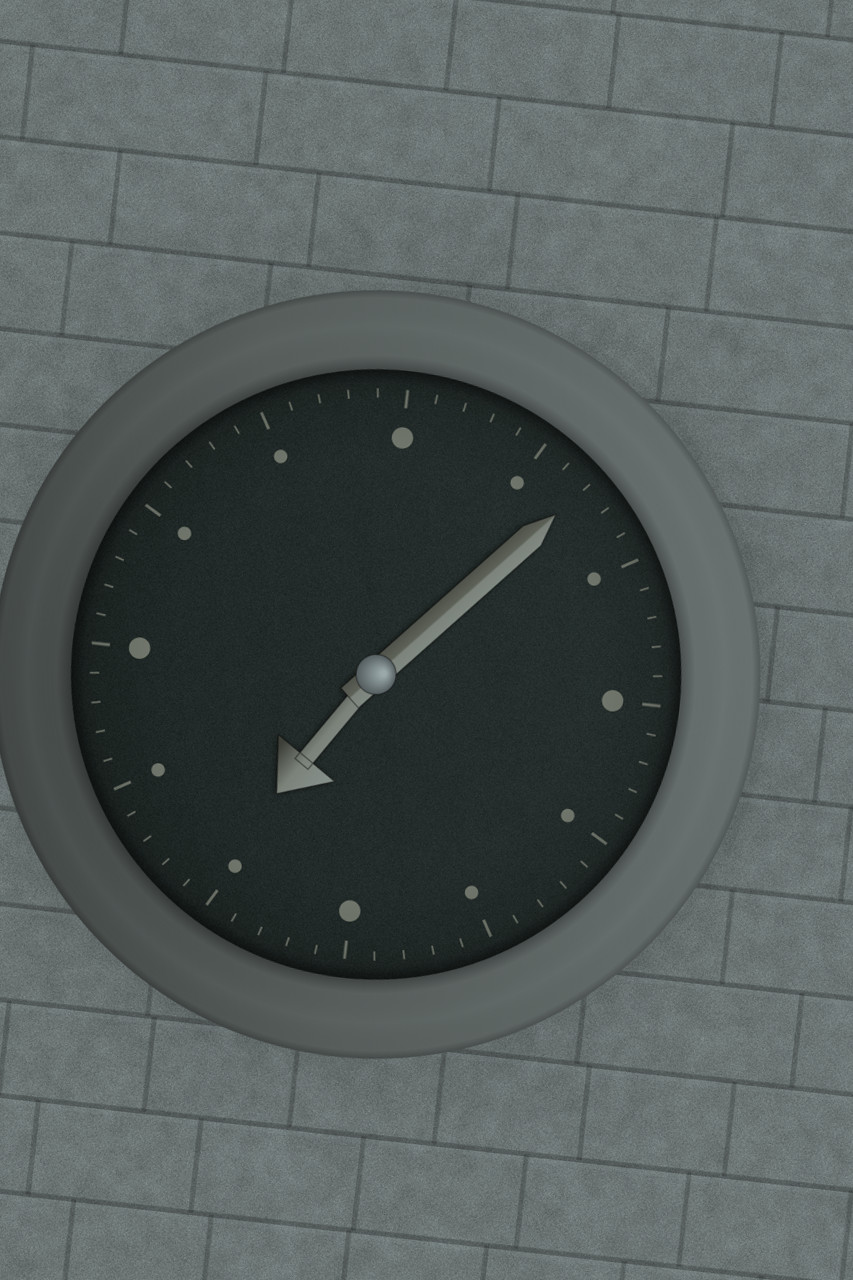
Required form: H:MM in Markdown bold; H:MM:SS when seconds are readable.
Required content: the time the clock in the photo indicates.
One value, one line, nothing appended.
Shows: **7:07**
